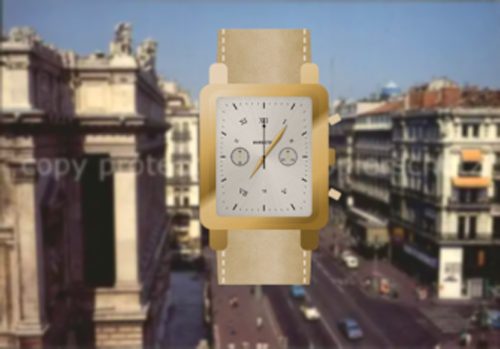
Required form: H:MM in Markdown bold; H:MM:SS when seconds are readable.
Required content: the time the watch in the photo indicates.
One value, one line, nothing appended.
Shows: **7:06**
